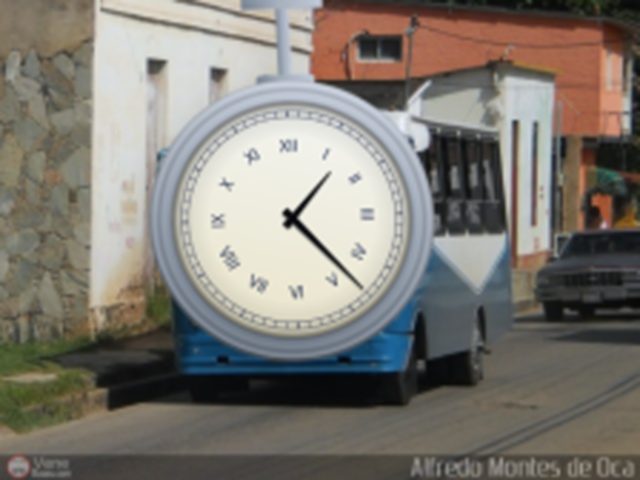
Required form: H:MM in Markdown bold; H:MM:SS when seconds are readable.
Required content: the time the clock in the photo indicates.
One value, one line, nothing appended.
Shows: **1:23**
